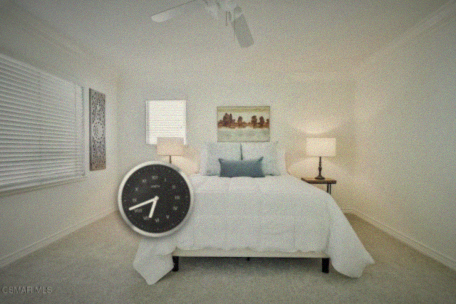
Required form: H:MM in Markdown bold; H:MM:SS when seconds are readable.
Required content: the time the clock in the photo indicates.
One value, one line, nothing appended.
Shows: **6:42**
